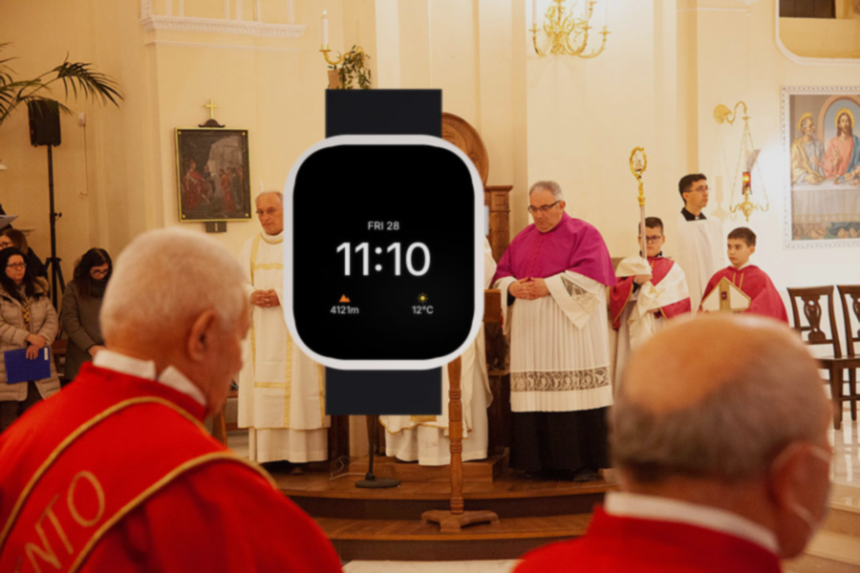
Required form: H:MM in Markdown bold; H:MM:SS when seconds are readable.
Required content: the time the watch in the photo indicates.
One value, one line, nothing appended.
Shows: **11:10**
